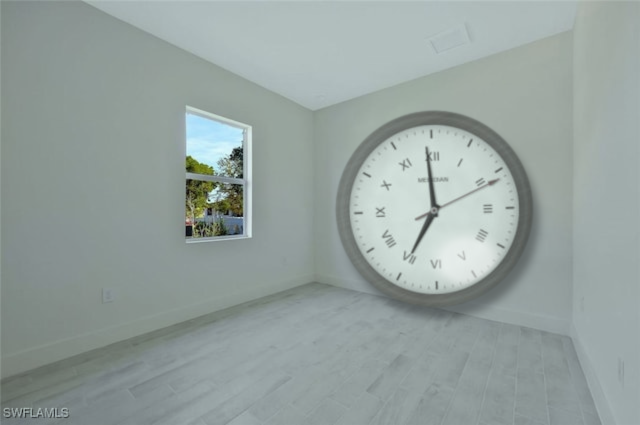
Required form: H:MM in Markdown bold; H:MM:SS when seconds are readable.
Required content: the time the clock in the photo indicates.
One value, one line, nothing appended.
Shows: **6:59:11**
